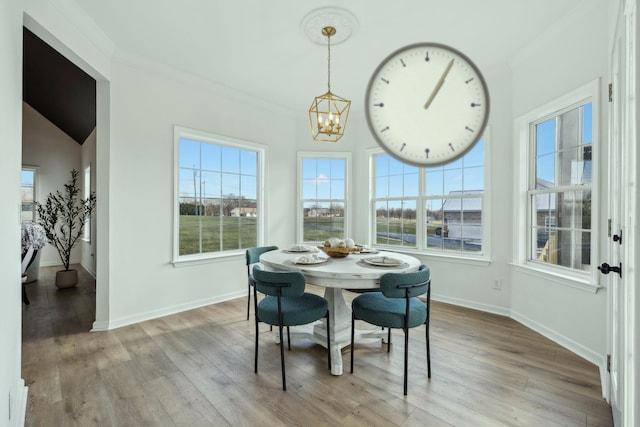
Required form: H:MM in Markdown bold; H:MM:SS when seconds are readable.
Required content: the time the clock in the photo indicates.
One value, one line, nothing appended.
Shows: **1:05**
